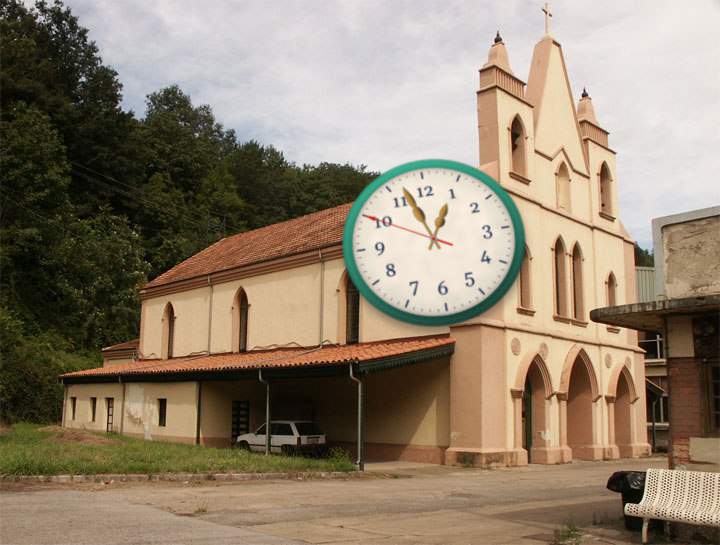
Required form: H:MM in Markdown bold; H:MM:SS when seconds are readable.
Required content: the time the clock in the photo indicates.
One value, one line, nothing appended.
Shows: **12:56:50**
